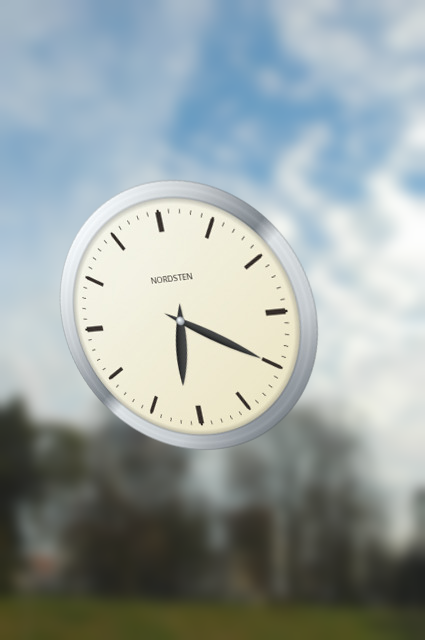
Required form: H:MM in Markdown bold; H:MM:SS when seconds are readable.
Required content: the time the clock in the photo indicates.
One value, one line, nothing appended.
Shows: **6:20**
